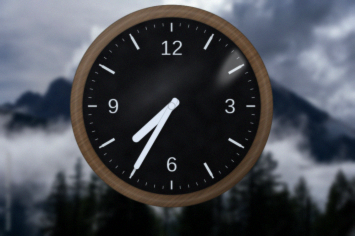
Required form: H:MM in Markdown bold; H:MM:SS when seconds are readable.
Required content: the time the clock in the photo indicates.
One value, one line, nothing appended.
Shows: **7:35**
